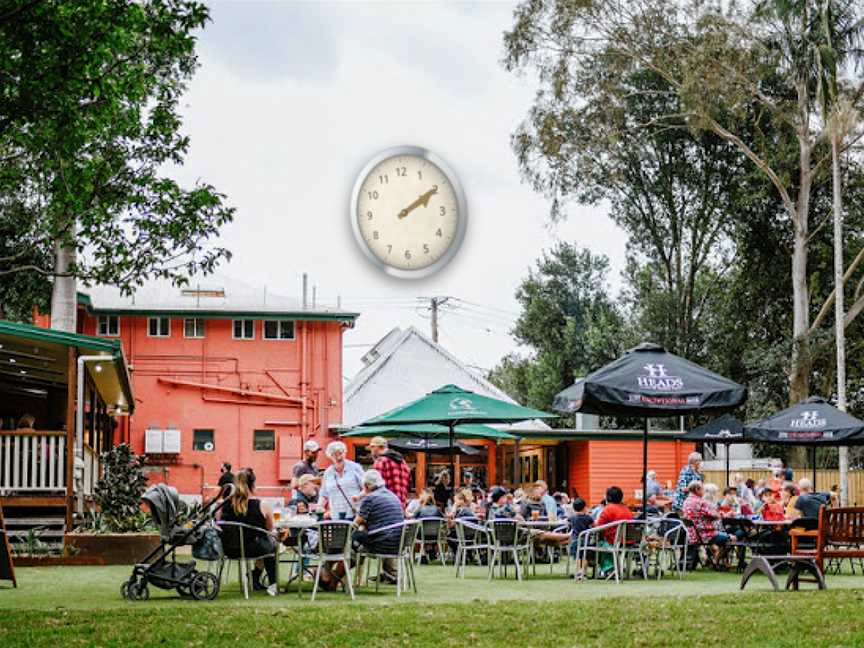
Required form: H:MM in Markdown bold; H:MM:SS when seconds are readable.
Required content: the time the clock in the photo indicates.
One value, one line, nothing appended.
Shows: **2:10**
